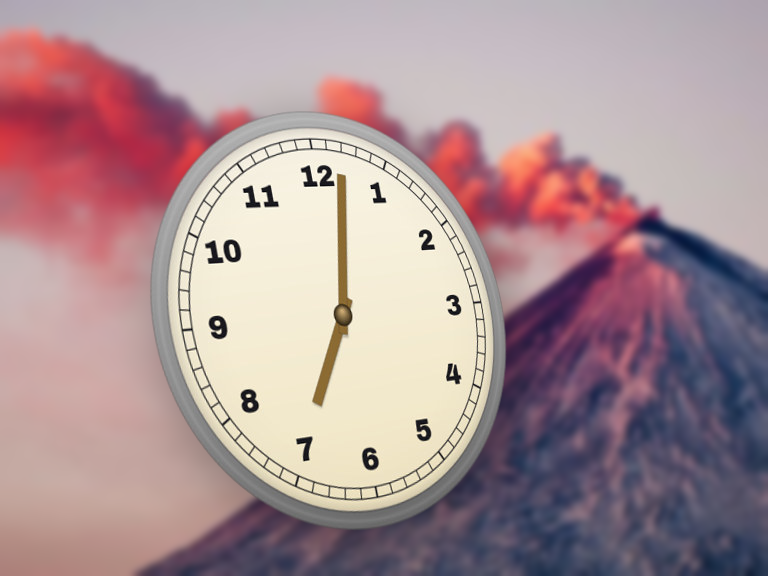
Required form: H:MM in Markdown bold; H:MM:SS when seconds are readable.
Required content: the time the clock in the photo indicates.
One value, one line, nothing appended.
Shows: **7:02**
